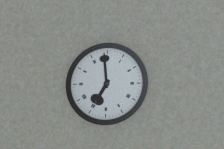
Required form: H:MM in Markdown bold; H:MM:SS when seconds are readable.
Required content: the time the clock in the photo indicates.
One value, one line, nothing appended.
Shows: **6:59**
